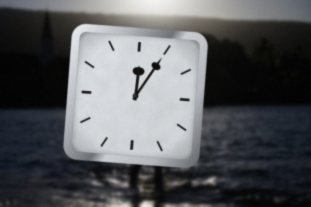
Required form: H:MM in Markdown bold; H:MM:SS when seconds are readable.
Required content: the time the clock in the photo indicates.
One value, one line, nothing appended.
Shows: **12:05**
